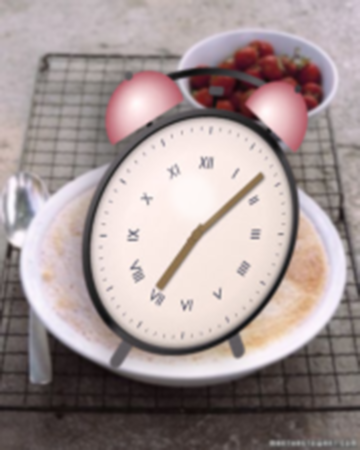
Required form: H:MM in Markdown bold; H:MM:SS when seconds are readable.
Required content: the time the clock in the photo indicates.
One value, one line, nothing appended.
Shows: **7:08**
